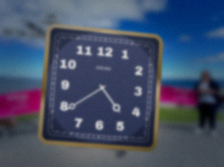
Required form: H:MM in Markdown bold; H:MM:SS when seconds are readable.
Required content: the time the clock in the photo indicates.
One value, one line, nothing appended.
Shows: **4:39**
